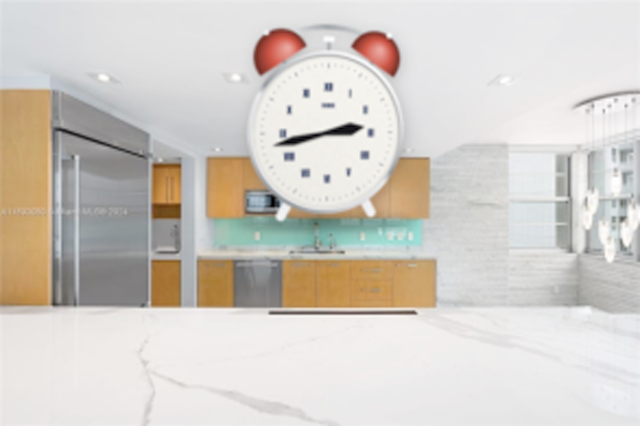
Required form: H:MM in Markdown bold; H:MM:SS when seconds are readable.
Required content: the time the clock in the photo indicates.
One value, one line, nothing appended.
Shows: **2:43**
